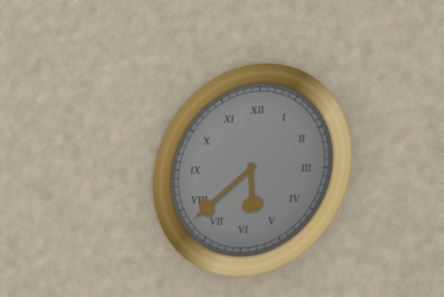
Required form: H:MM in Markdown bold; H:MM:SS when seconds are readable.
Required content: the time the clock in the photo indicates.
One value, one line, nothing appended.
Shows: **5:38**
